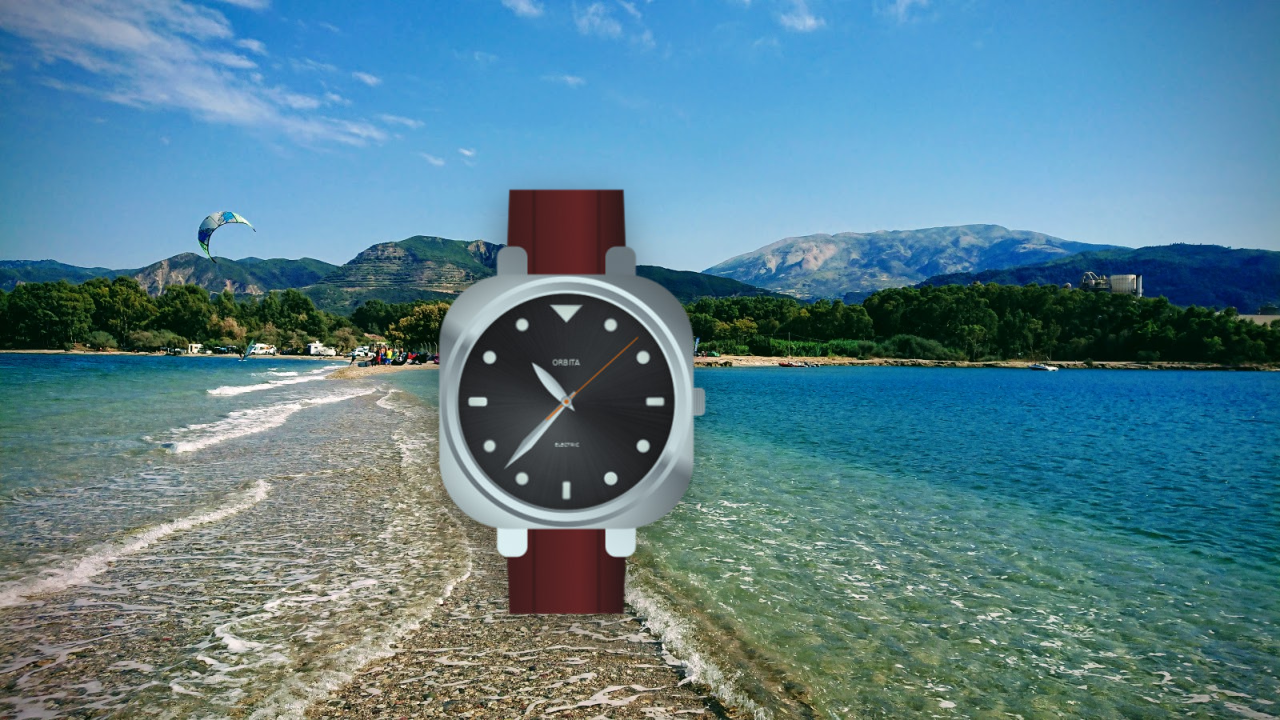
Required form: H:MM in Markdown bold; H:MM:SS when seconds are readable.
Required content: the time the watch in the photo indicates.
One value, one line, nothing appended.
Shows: **10:37:08**
